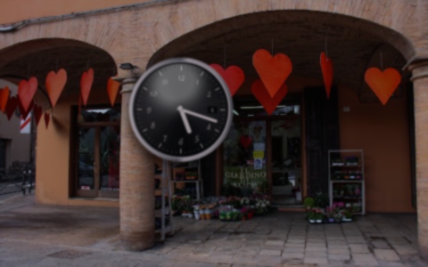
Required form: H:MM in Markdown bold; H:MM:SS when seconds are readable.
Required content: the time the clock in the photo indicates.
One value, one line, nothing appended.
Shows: **5:18**
